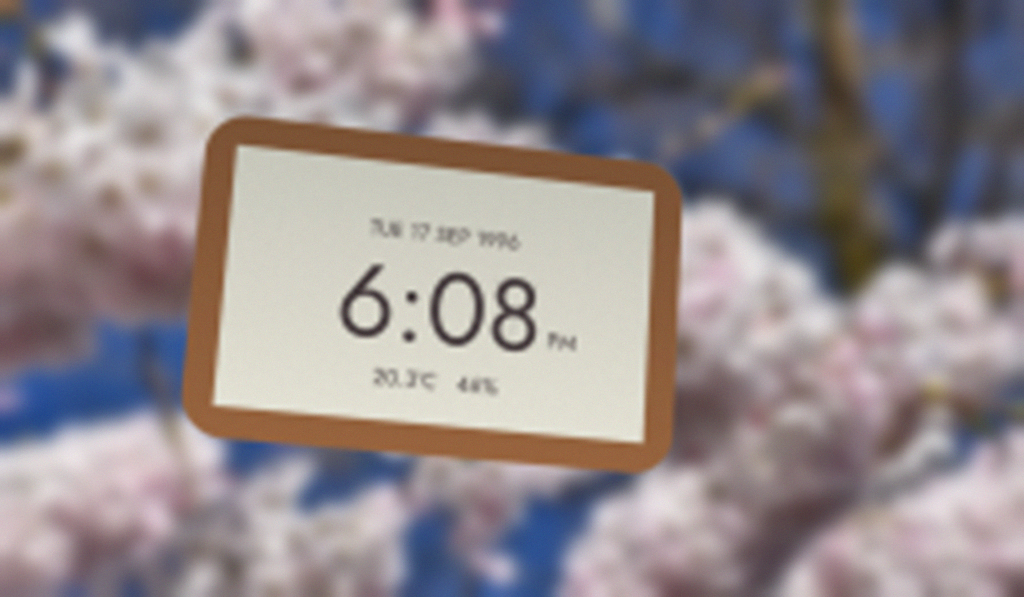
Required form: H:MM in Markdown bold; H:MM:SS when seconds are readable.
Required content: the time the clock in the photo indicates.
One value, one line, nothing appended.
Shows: **6:08**
